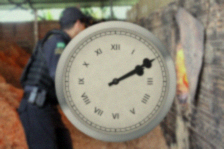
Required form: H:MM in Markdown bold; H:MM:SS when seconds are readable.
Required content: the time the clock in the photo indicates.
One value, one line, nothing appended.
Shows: **2:10**
